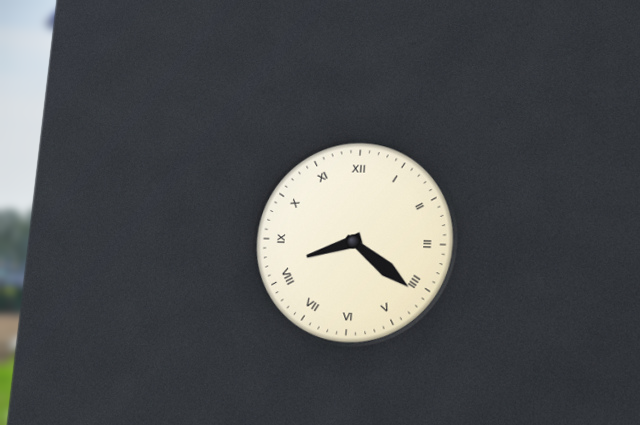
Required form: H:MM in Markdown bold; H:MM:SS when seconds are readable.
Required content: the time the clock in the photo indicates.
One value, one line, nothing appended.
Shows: **8:21**
